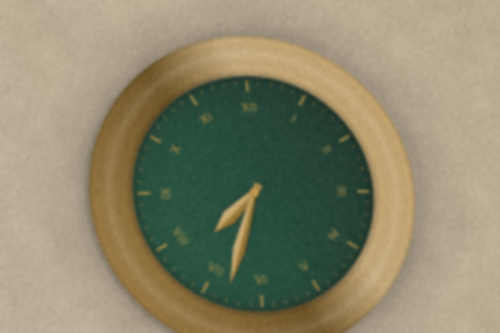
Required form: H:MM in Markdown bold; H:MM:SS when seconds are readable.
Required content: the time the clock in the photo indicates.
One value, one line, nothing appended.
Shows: **7:33**
